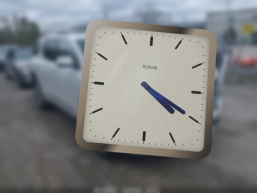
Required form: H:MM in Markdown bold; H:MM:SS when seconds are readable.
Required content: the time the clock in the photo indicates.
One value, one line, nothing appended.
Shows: **4:20**
